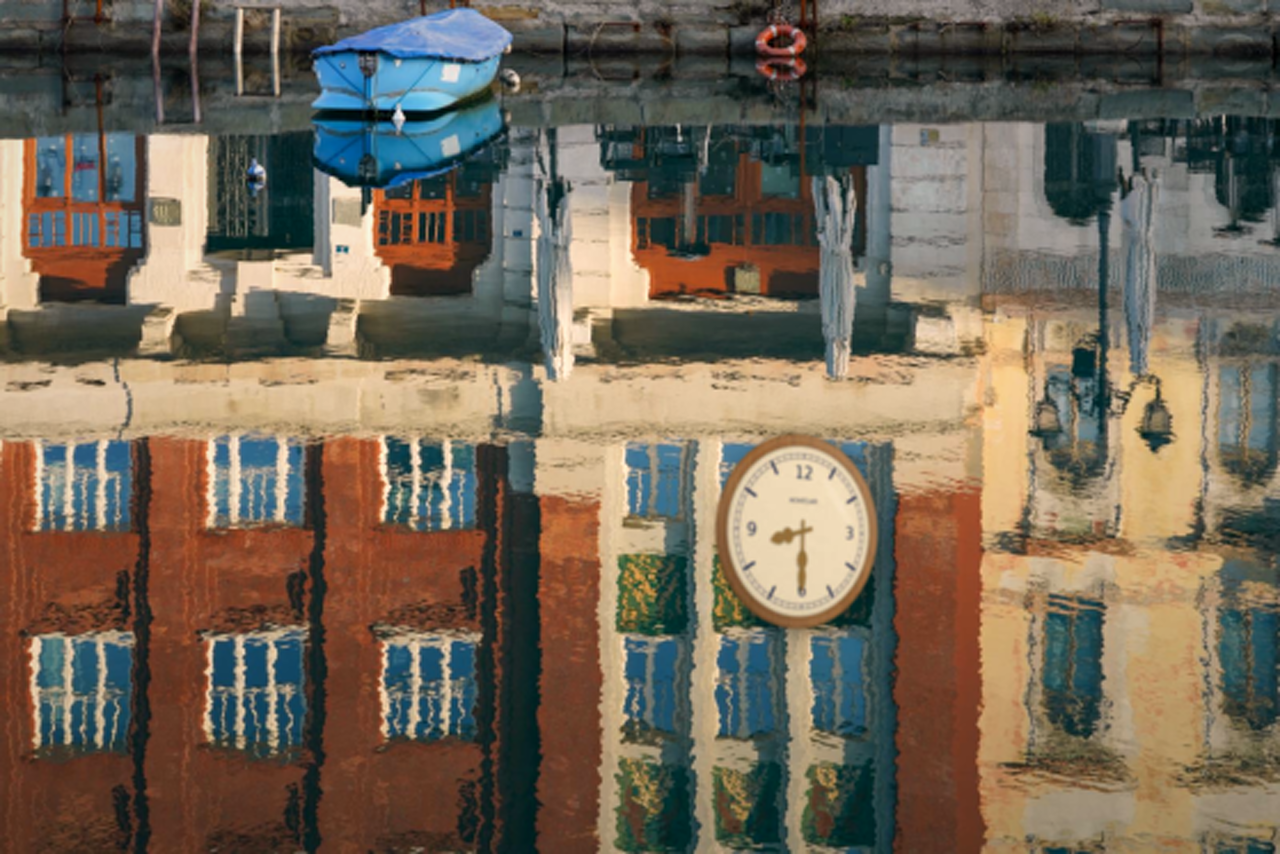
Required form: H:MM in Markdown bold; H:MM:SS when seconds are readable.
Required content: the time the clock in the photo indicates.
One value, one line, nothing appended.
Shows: **8:30**
